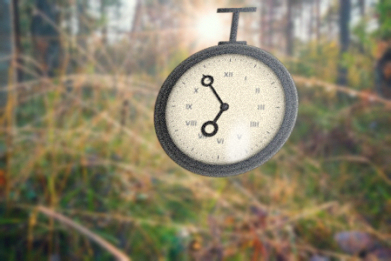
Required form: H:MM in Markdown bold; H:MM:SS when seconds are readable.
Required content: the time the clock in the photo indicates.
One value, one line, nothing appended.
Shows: **6:54**
